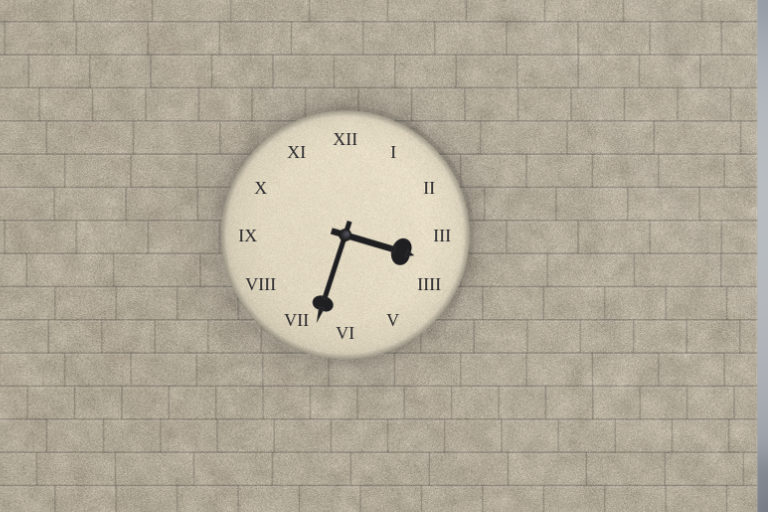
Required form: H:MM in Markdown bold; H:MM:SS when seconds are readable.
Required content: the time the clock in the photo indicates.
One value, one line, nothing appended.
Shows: **3:33**
